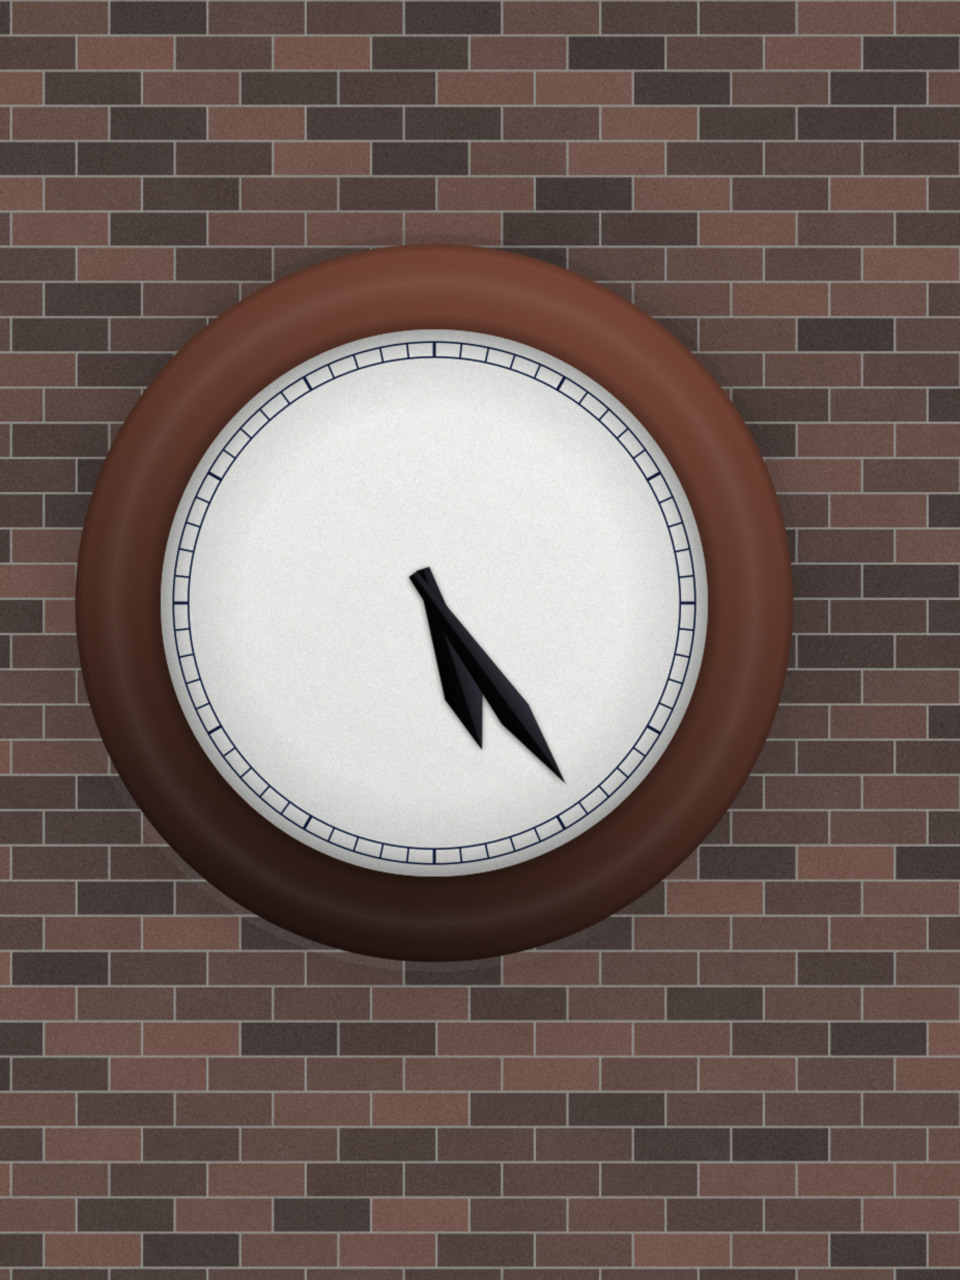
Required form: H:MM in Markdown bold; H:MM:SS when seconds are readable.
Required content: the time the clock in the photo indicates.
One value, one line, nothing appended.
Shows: **5:24**
